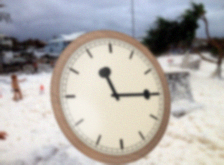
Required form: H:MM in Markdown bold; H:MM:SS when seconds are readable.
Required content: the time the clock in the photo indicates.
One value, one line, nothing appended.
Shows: **11:15**
